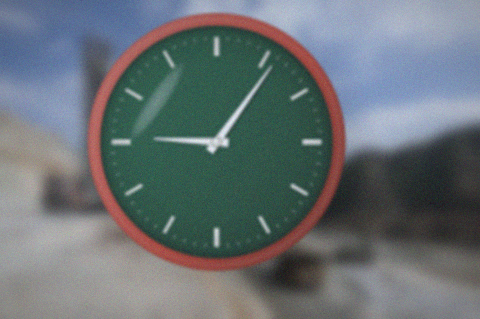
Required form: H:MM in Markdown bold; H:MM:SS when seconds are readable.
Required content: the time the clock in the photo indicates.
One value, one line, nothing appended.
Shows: **9:06**
